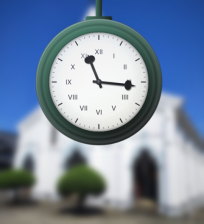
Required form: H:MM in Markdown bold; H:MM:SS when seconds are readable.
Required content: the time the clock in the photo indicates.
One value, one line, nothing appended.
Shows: **11:16**
